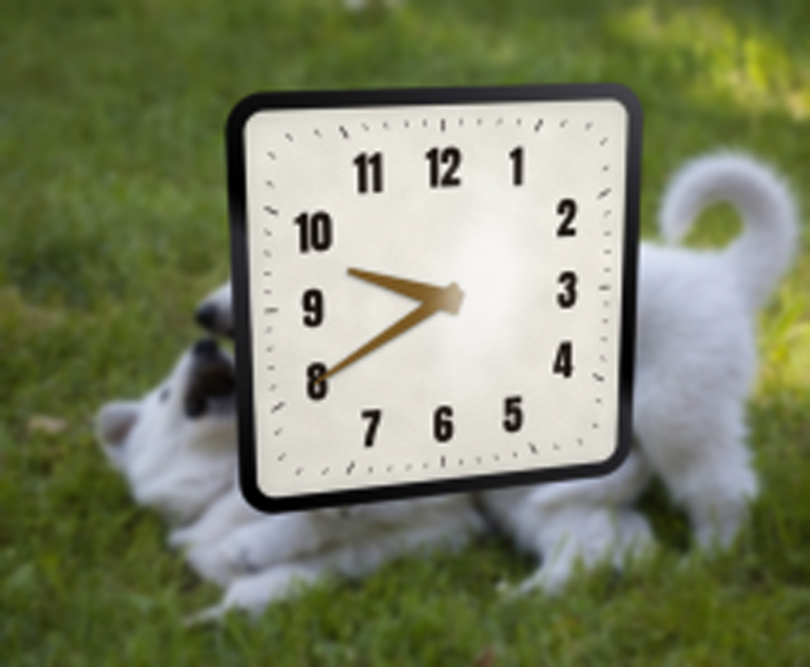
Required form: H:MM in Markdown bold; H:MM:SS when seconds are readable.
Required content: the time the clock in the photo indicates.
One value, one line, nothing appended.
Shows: **9:40**
